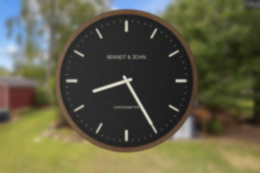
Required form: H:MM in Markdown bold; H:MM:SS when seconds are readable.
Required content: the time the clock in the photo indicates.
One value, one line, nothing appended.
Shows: **8:25**
